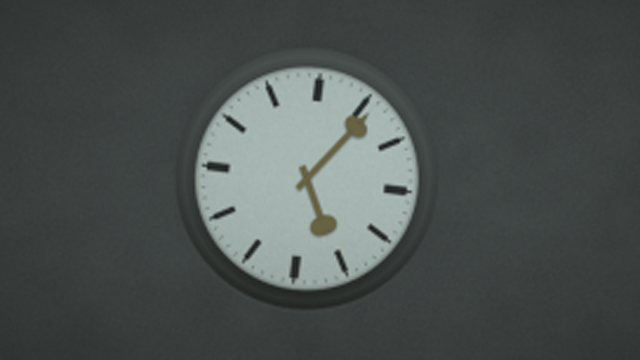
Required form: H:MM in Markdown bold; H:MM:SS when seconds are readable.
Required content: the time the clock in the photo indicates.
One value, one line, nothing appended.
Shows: **5:06**
